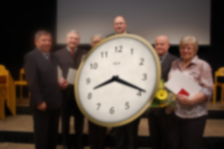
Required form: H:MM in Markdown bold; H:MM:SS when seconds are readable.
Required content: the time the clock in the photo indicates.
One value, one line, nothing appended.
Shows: **8:19**
